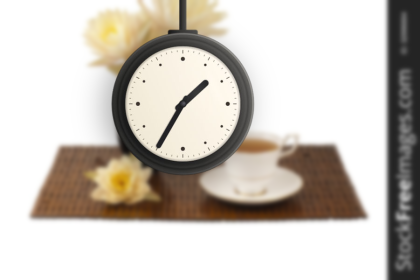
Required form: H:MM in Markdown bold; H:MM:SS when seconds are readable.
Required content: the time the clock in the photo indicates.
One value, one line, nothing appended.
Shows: **1:35**
